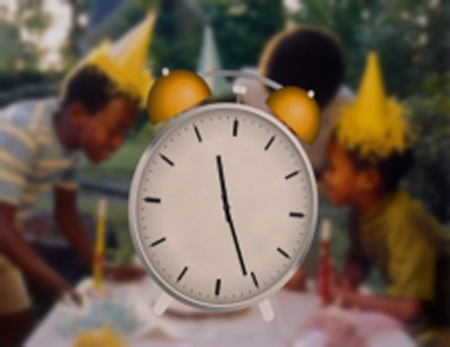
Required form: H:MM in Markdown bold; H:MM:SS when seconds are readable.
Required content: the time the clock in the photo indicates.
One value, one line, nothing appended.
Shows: **11:26**
